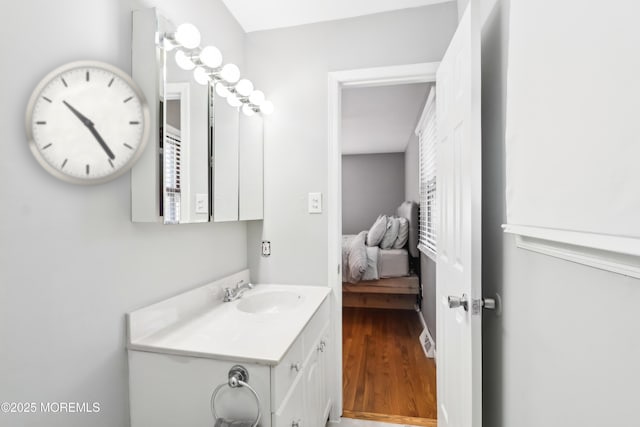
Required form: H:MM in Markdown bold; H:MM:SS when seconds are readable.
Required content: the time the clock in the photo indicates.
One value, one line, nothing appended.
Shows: **10:24**
